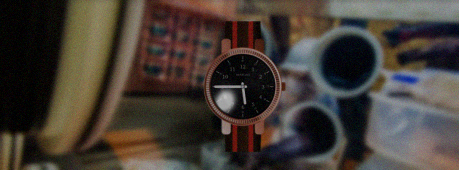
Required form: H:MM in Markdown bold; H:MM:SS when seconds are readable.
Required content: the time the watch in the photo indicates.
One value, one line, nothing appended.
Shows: **5:45**
